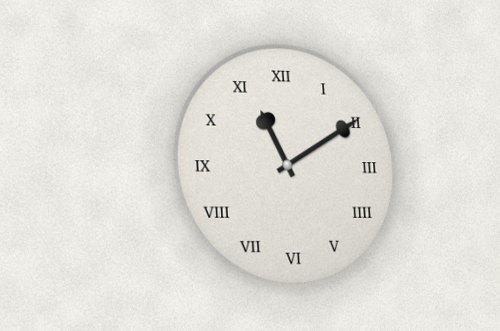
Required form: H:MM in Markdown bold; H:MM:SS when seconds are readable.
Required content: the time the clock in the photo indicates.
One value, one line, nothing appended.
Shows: **11:10**
